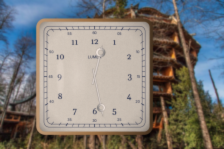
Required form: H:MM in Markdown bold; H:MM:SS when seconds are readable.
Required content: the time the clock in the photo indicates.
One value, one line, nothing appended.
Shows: **12:28**
